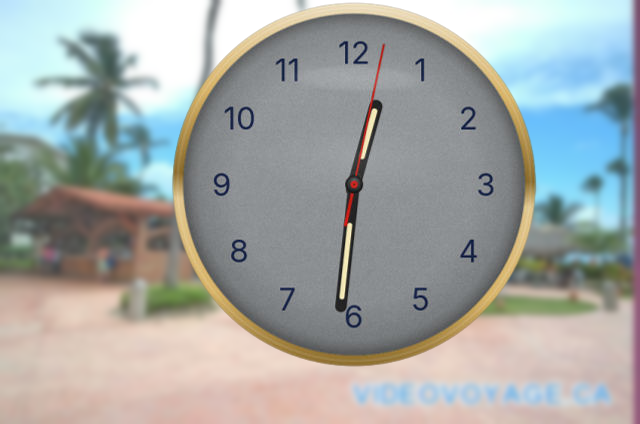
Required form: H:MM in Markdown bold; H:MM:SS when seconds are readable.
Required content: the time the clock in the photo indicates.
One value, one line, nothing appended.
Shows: **12:31:02**
